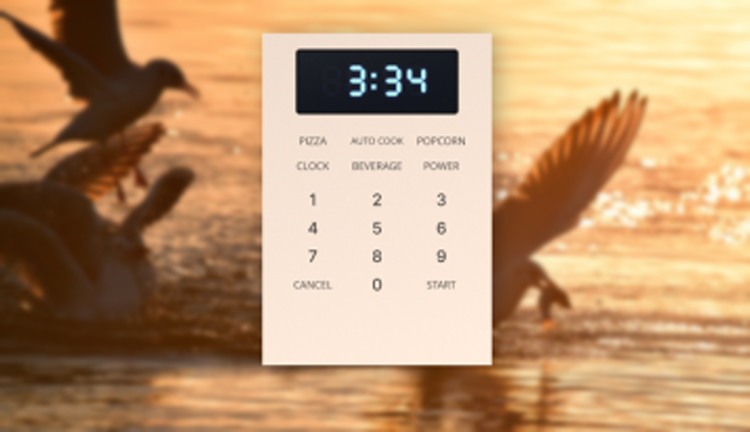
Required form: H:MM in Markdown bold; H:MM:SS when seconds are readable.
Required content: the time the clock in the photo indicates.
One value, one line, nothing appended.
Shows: **3:34**
